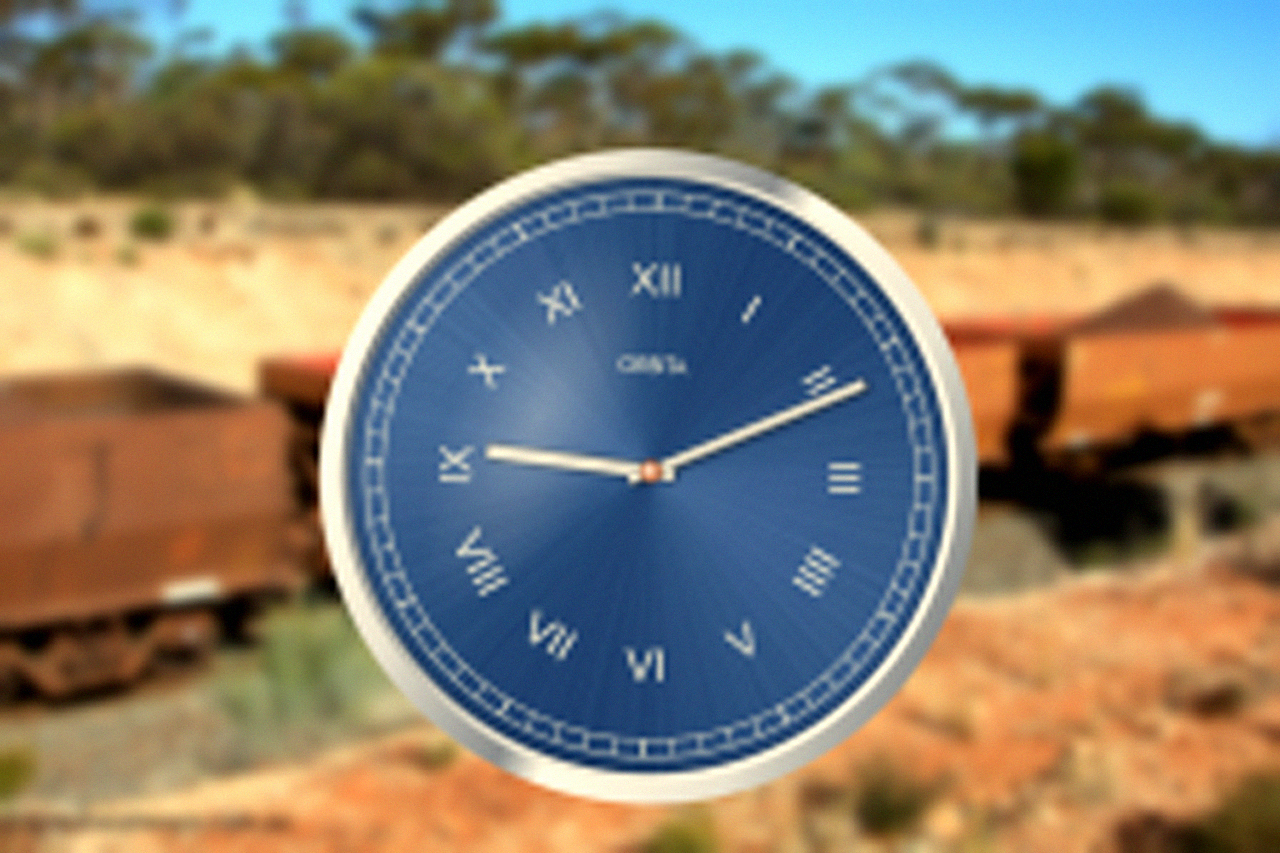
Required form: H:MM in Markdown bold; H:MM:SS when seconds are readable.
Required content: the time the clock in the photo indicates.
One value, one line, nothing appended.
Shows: **9:11**
